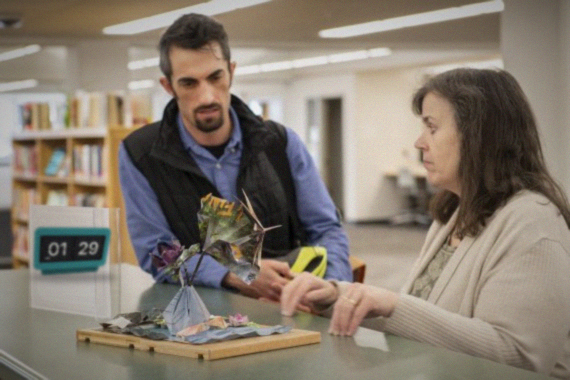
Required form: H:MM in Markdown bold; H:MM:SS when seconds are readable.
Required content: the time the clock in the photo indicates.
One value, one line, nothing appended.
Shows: **1:29**
